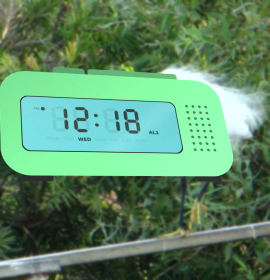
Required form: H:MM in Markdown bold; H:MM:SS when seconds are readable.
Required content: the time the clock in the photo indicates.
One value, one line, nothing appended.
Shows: **12:18**
